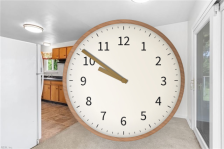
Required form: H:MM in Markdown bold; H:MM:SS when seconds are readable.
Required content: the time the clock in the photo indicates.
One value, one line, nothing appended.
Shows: **9:51**
